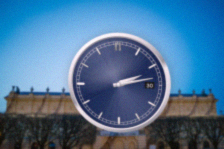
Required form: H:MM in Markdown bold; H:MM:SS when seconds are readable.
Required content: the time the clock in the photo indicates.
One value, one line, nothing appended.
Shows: **2:13**
